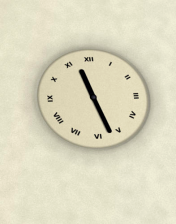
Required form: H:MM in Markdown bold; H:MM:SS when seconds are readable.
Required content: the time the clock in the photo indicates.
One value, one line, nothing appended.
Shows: **11:27**
